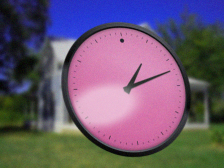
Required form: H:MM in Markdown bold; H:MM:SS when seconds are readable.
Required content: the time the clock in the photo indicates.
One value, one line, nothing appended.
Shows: **1:12**
